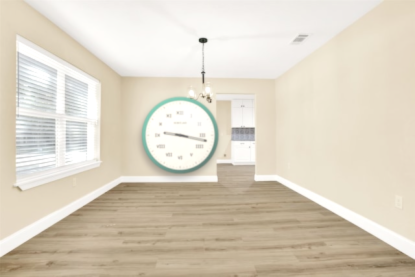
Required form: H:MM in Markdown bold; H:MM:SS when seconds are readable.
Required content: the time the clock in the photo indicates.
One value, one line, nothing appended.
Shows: **9:17**
